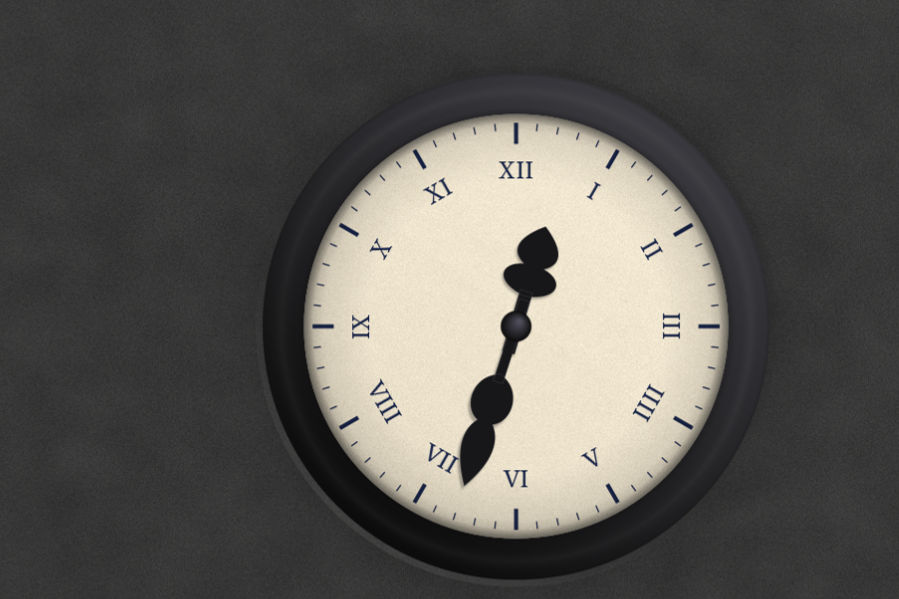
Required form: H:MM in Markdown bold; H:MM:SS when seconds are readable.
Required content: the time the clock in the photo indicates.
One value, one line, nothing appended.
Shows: **12:33**
